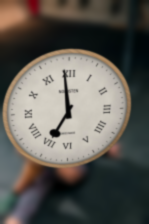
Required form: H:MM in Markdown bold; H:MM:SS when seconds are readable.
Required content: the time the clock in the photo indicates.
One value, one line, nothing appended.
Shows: **6:59**
